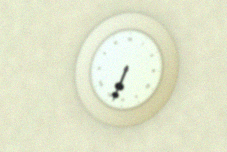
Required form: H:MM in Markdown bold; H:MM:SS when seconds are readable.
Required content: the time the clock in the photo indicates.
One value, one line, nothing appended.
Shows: **6:33**
